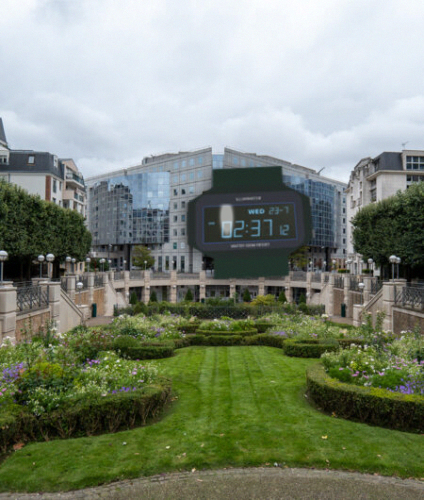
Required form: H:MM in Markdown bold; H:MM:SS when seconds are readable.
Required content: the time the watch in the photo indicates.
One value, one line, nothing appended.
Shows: **2:37:12**
